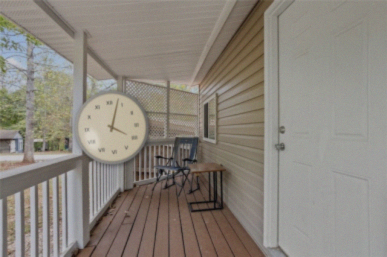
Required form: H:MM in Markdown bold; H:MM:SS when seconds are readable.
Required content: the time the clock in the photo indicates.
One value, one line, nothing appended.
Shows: **4:03**
